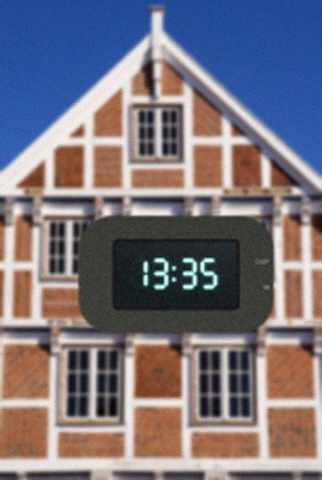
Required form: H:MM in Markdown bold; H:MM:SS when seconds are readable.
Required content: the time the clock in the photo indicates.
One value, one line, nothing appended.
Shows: **13:35**
